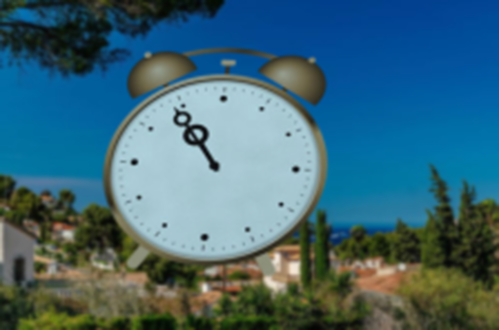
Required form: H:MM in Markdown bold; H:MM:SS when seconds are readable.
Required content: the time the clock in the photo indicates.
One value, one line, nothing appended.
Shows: **10:54**
